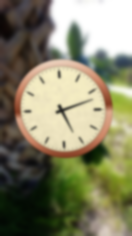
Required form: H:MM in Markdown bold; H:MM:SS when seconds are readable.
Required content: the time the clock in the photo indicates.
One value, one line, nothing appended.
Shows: **5:12**
